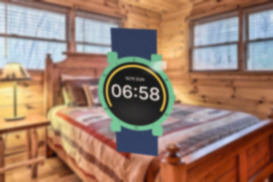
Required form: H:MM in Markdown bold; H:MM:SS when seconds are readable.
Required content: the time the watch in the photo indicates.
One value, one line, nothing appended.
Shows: **6:58**
